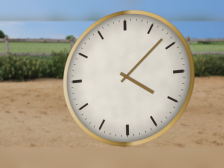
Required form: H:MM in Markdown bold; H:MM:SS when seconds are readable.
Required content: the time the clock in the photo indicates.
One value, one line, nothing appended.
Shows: **4:08**
